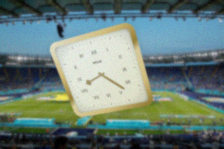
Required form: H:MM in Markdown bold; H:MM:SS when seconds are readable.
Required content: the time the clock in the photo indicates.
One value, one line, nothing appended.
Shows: **8:23**
